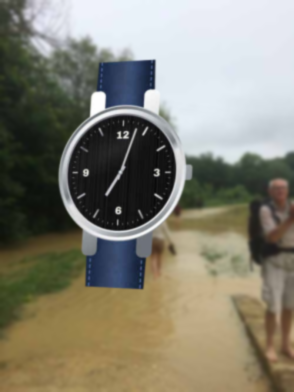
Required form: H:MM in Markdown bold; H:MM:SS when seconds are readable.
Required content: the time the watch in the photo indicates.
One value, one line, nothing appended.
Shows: **7:03**
